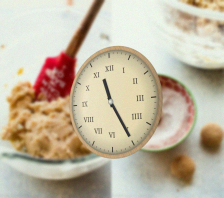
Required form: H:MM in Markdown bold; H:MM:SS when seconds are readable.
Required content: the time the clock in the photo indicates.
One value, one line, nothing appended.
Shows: **11:25**
